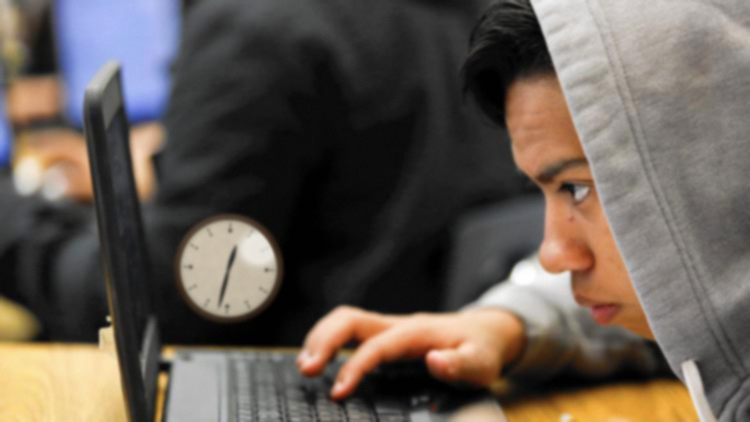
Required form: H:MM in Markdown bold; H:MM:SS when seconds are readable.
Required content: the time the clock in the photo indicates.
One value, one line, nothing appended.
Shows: **12:32**
